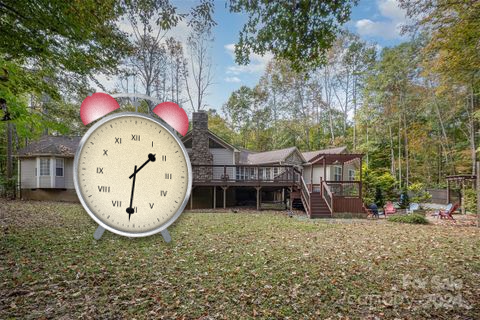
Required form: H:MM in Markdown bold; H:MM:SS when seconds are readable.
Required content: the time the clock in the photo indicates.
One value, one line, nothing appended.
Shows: **1:31**
